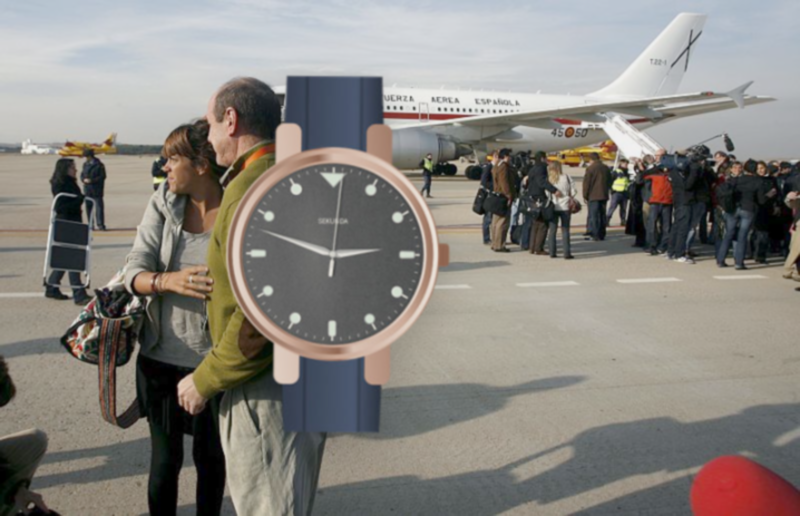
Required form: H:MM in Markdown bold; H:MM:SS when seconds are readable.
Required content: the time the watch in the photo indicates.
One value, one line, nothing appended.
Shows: **2:48:01**
